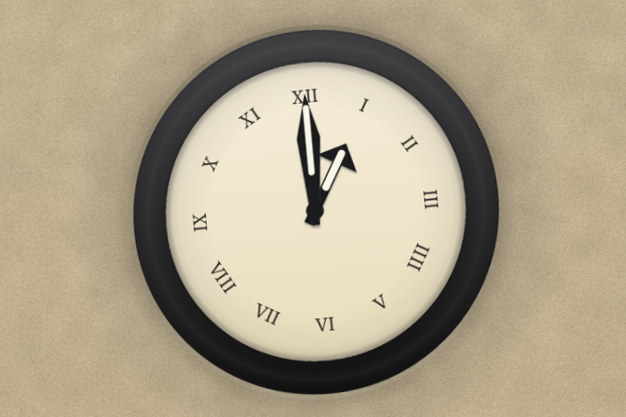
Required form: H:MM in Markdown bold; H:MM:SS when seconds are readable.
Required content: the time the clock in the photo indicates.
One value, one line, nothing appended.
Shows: **1:00**
